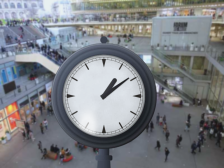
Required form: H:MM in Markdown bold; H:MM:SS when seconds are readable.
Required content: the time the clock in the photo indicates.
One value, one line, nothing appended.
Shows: **1:09**
